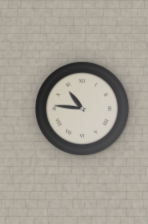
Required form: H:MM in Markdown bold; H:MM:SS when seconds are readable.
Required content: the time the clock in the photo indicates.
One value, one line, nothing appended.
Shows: **10:46**
